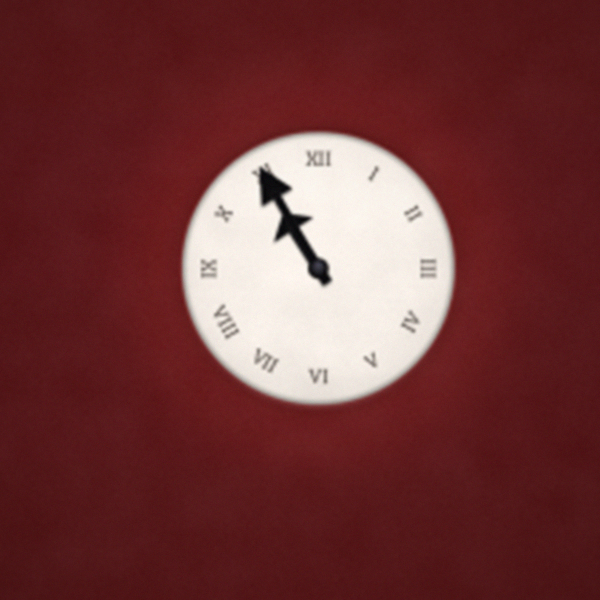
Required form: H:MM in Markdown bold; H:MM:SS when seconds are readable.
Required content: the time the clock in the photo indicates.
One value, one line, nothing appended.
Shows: **10:55**
